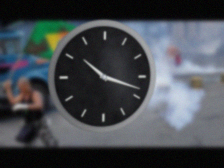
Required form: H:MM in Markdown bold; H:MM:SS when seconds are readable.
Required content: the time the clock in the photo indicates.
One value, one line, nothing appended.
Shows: **10:18**
